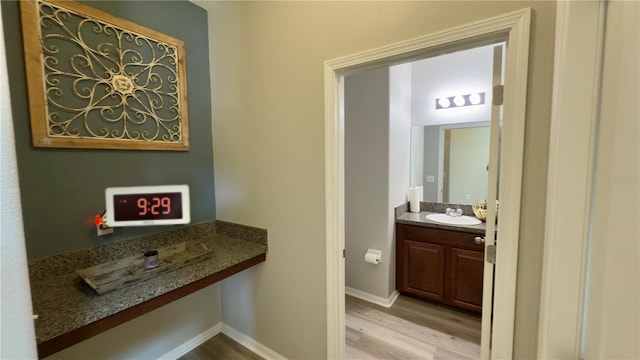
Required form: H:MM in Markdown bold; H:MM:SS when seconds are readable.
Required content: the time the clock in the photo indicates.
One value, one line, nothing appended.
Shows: **9:29**
